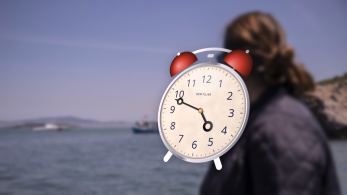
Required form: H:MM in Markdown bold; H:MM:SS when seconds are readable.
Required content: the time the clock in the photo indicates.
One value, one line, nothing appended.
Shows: **4:48**
